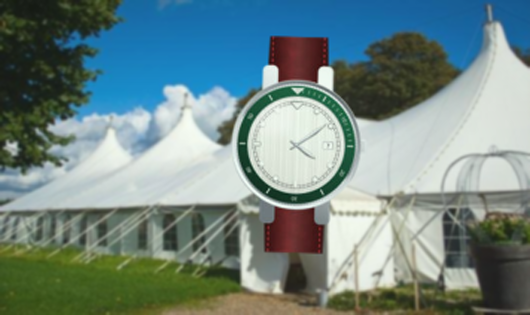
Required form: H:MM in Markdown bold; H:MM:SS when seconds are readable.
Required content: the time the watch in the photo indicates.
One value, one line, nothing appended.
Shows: **4:09**
